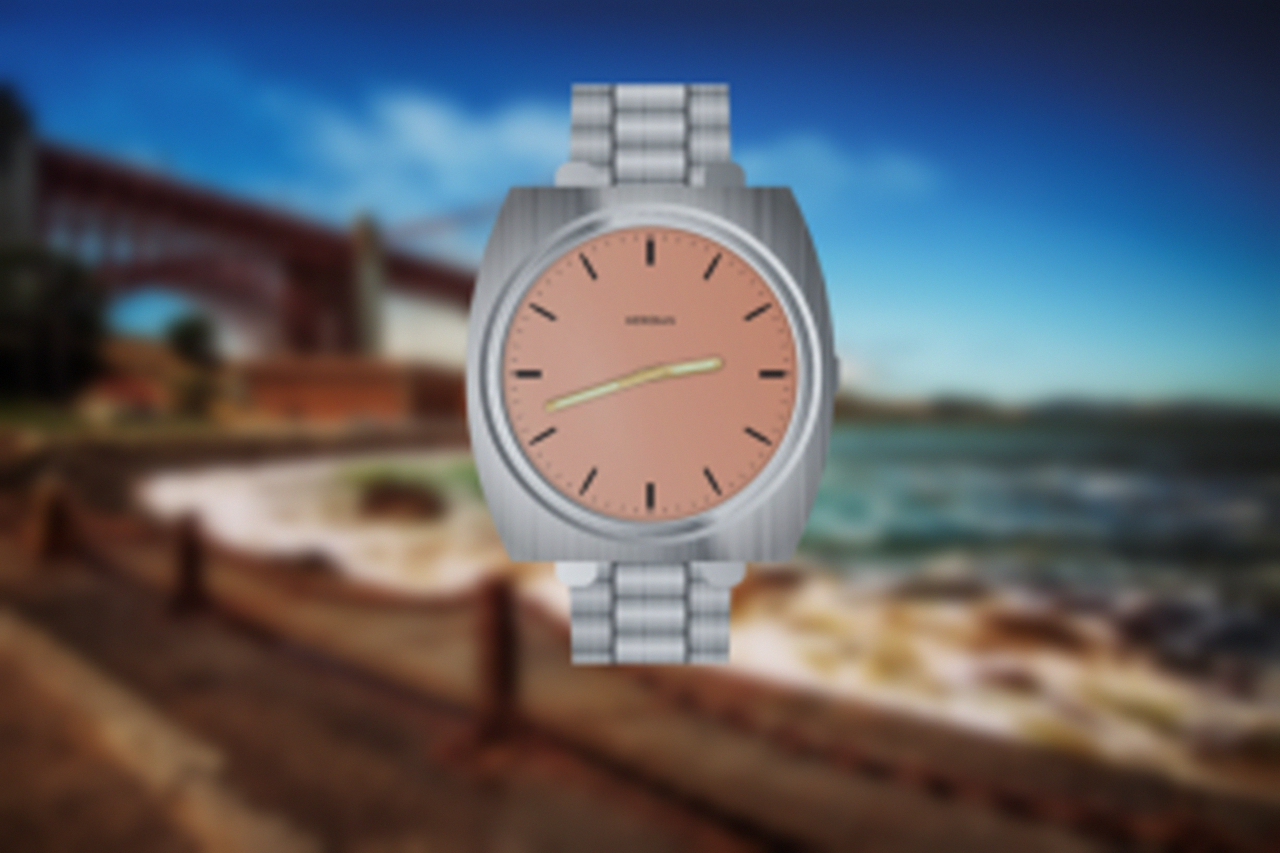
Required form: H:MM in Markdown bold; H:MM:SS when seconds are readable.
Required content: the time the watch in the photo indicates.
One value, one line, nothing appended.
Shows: **2:42**
